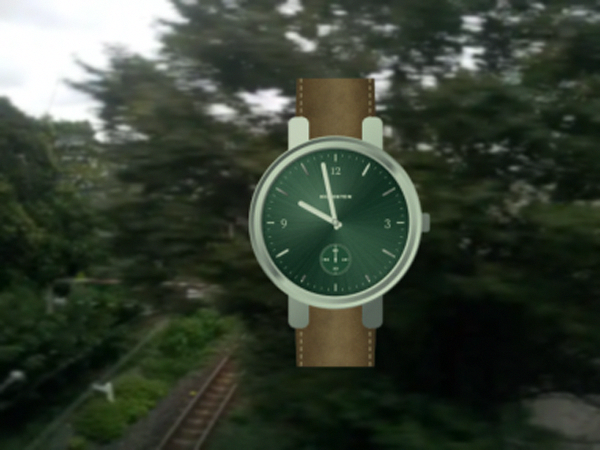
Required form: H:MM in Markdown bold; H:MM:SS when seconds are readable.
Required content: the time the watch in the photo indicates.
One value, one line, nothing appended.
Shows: **9:58**
